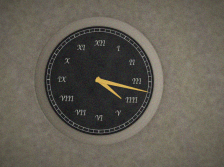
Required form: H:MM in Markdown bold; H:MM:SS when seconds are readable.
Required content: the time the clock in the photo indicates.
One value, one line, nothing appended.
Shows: **4:17**
